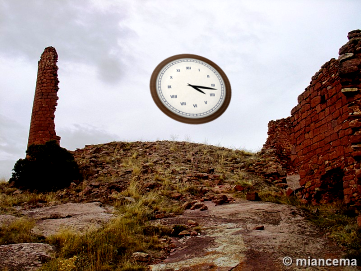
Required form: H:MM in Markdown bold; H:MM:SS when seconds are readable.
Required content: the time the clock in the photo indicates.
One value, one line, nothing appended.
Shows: **4:17**
